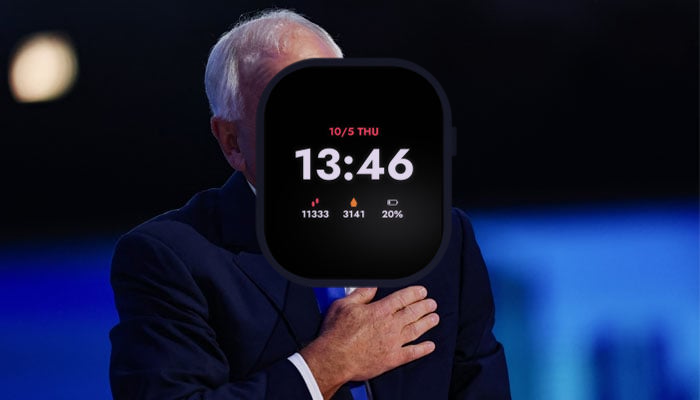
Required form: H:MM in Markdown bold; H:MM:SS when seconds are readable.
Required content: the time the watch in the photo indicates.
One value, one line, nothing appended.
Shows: **13:46**
